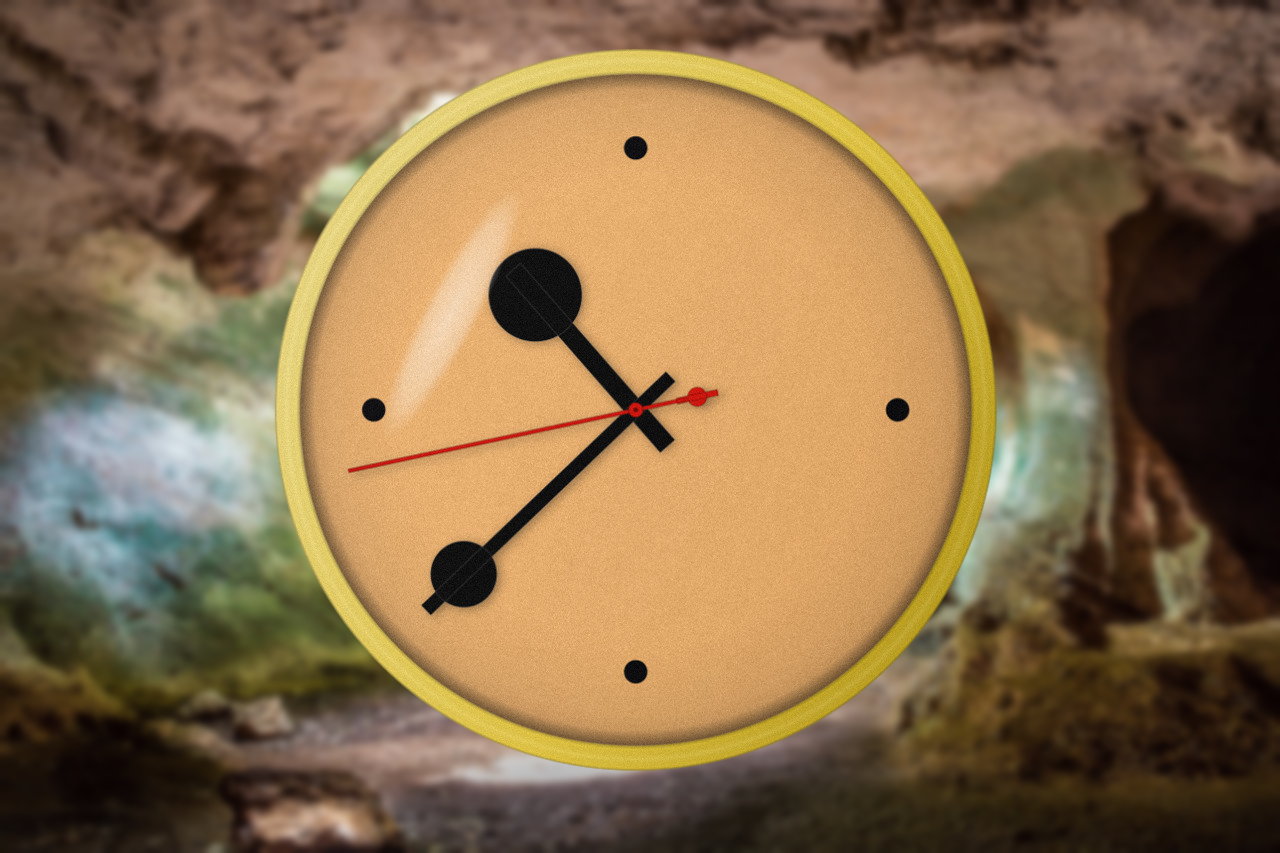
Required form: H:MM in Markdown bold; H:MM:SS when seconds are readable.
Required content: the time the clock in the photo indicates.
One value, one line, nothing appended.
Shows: **10:37:43**
